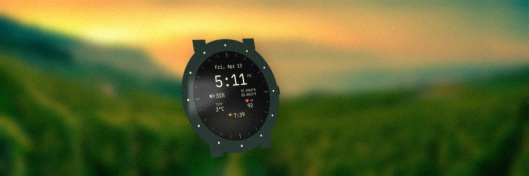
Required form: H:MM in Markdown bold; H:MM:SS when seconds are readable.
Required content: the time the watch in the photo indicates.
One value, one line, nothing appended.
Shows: **5:11**
